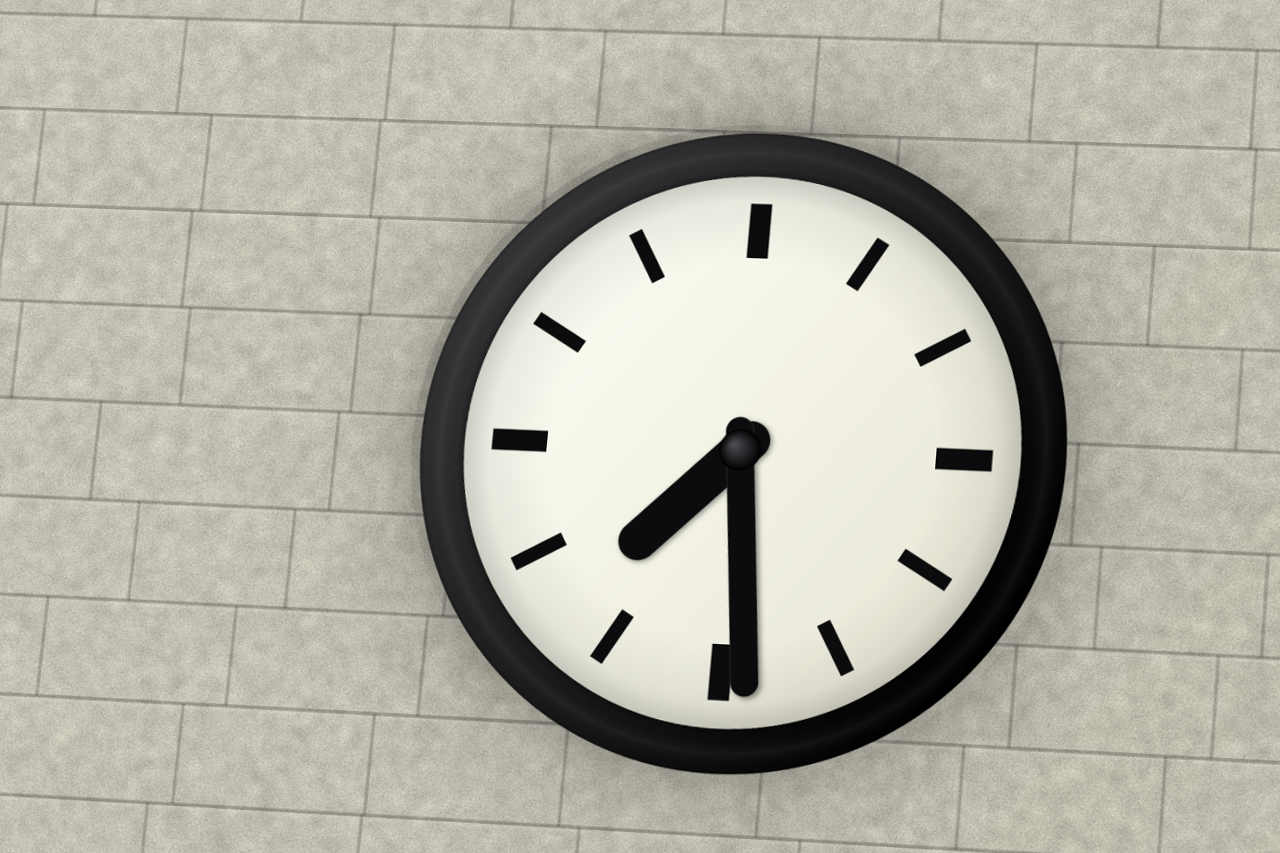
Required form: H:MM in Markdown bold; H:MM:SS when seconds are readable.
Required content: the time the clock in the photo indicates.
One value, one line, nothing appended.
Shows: **7:29**
